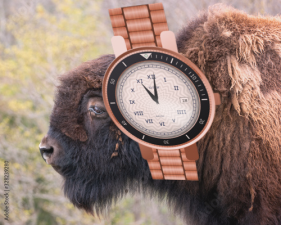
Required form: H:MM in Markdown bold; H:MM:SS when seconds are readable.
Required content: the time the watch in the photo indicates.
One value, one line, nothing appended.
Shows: **11:01**
